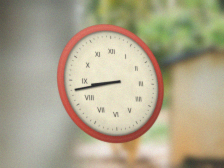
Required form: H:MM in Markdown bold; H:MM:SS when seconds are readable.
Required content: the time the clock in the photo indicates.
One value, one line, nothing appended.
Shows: **8:43**
